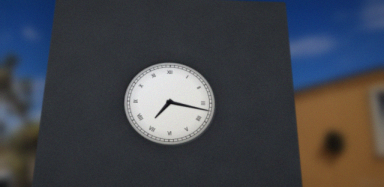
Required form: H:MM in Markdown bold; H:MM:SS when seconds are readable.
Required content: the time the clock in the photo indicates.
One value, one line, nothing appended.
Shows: **7:17**
